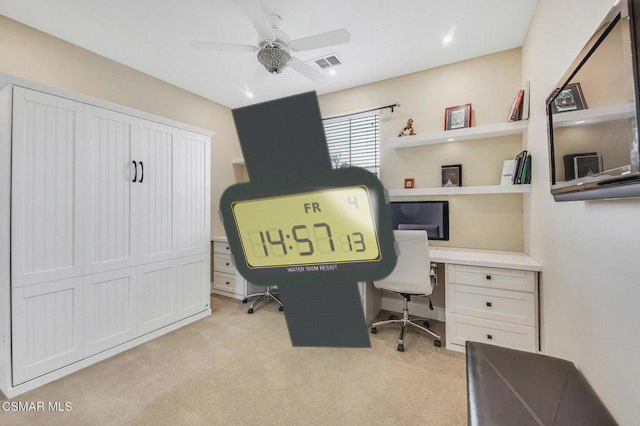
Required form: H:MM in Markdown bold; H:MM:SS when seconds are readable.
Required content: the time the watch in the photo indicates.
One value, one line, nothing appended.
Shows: **14:57:13**
